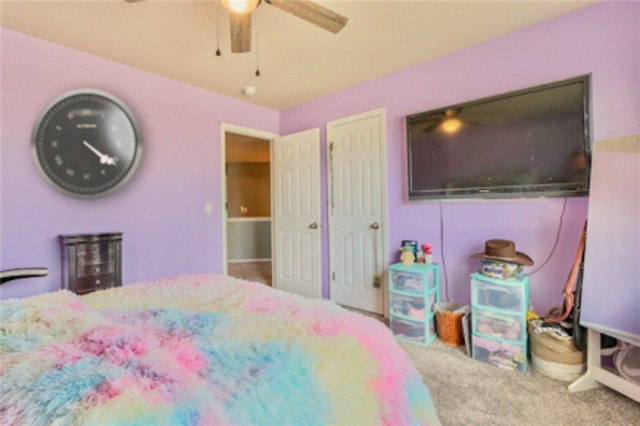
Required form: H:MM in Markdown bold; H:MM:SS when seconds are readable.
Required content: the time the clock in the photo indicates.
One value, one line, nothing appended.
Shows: **4:21**
